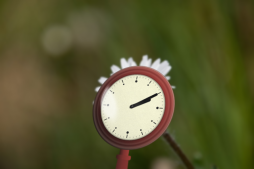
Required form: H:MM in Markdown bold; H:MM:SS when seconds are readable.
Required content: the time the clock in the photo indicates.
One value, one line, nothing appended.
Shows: **2:10**
